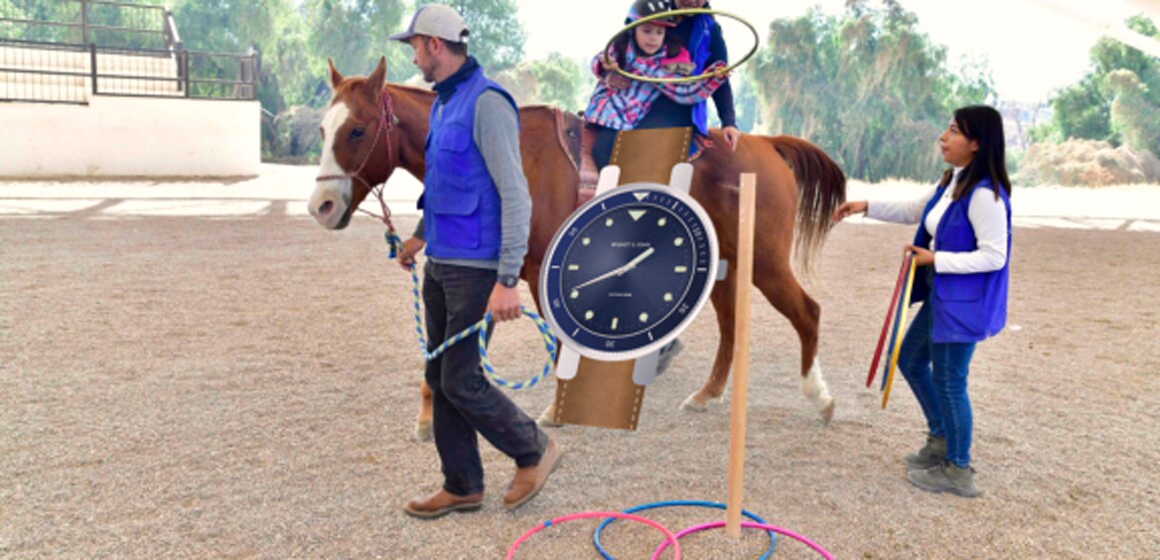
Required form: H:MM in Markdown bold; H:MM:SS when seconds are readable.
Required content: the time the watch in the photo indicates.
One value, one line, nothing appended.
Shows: **1:41**
